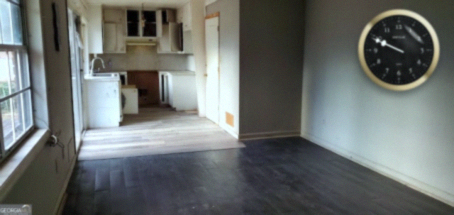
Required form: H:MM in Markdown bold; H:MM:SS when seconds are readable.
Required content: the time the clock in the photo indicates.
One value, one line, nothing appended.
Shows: **9:49**
